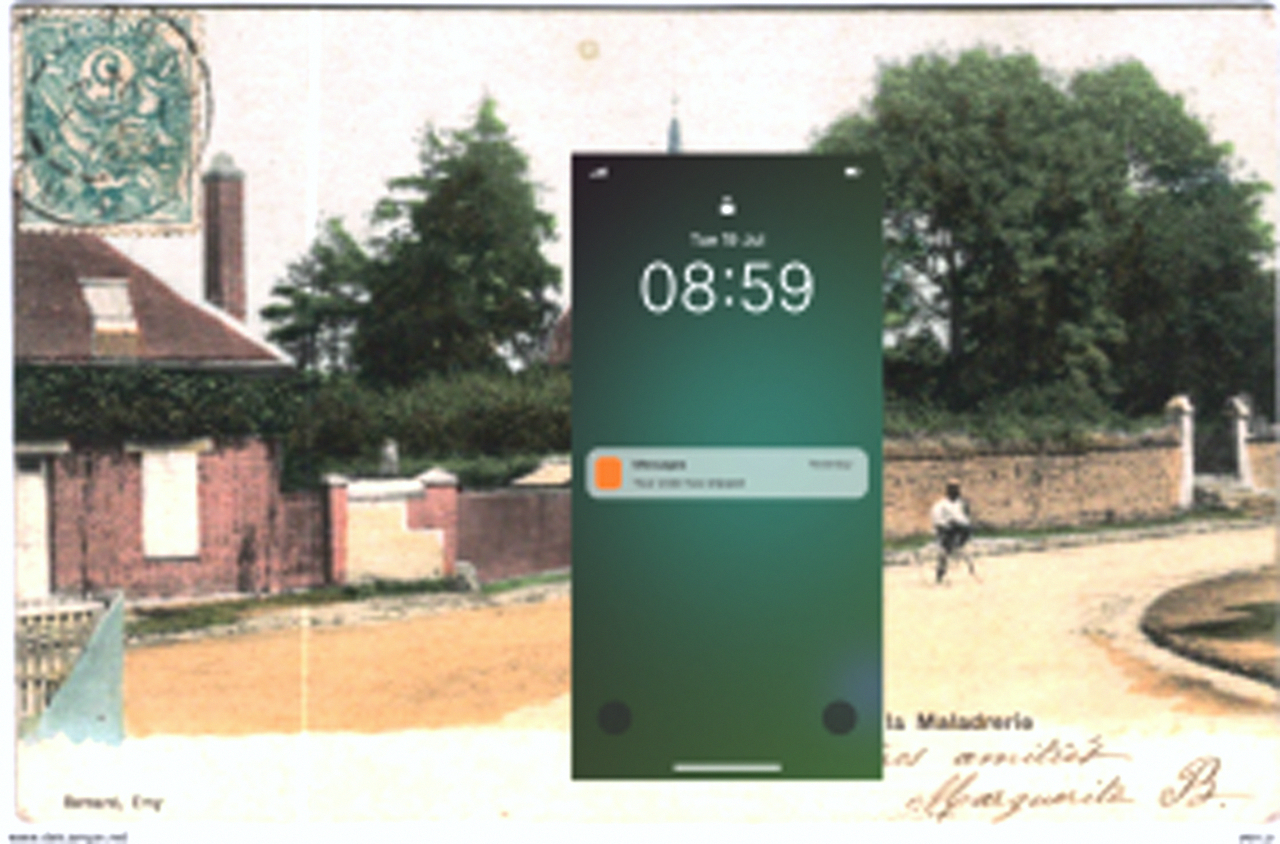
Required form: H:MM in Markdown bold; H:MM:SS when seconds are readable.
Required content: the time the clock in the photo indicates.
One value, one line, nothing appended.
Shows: **8:59**
